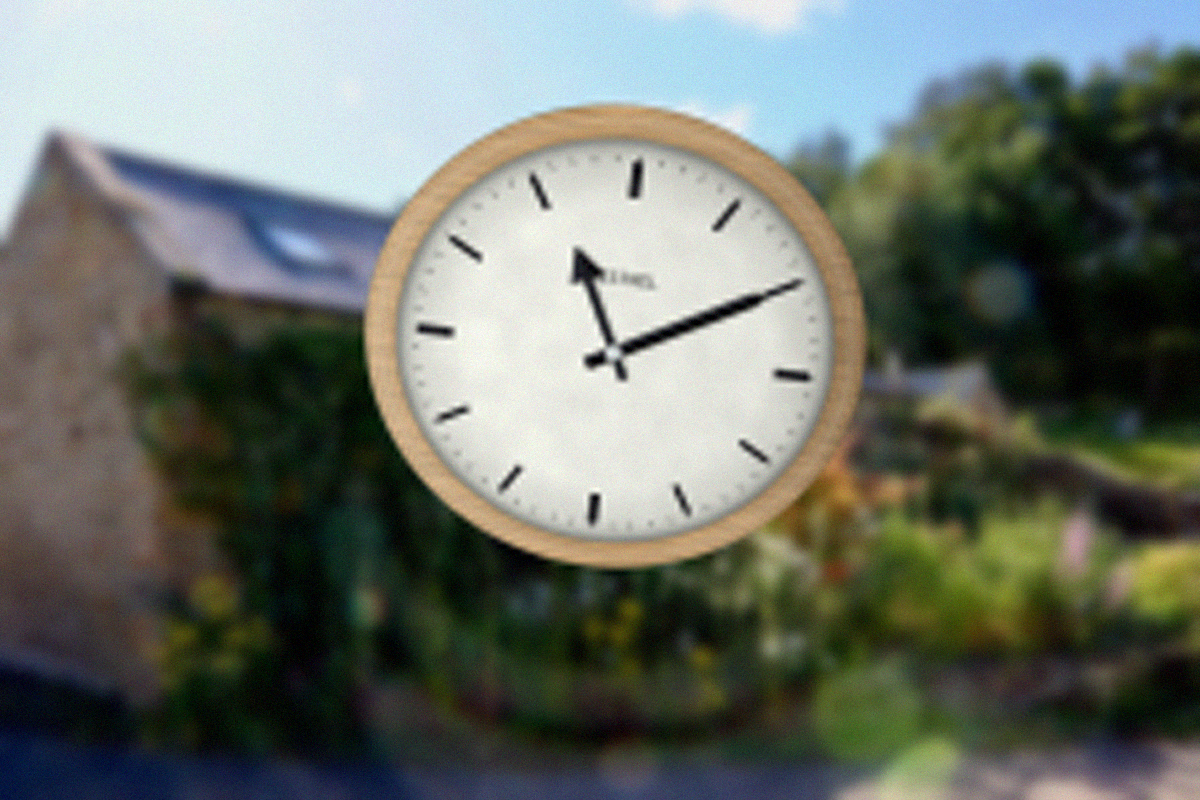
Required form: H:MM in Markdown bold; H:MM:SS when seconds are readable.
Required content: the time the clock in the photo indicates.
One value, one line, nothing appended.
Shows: **11:10**
